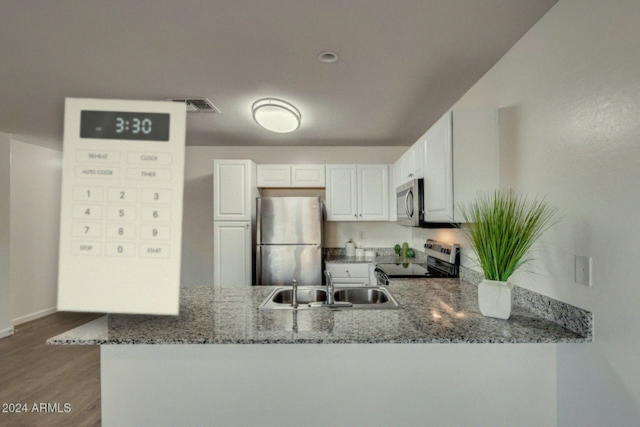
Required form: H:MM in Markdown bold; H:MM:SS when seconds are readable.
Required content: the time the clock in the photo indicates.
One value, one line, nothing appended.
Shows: **3:30**
